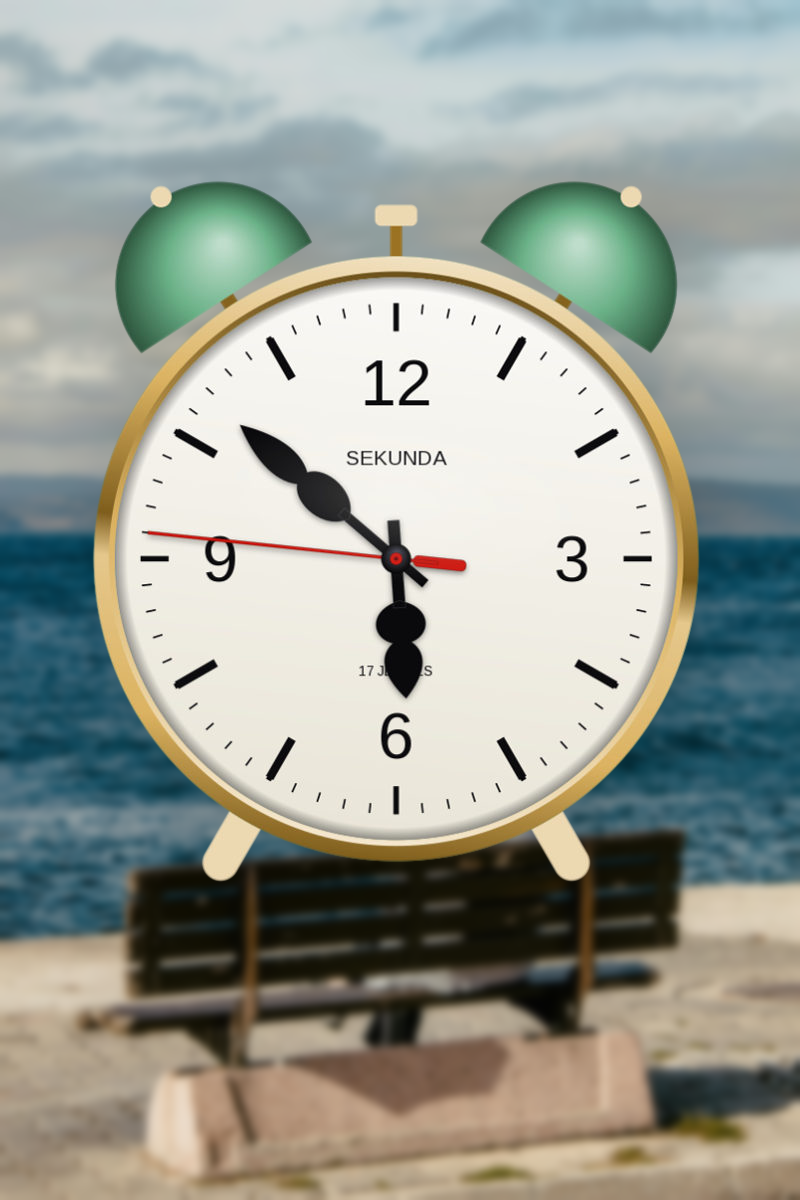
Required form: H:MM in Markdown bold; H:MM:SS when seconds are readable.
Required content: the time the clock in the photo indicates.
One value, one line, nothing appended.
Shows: **5:51:46**
